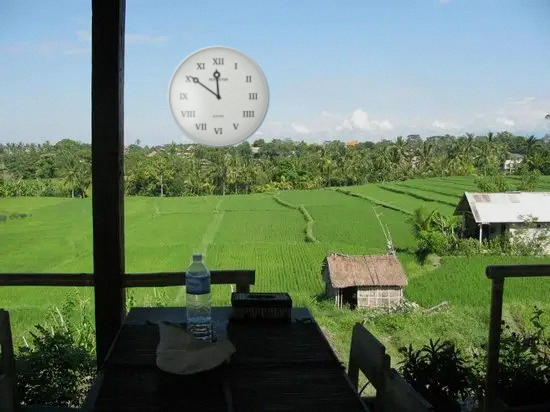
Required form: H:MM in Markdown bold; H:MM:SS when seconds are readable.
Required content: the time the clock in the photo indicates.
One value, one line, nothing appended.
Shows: **11:51**
